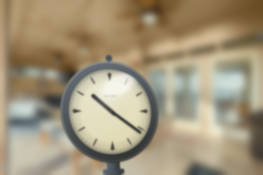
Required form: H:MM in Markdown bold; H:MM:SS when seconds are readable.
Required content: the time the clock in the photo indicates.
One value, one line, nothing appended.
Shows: **10:21**
